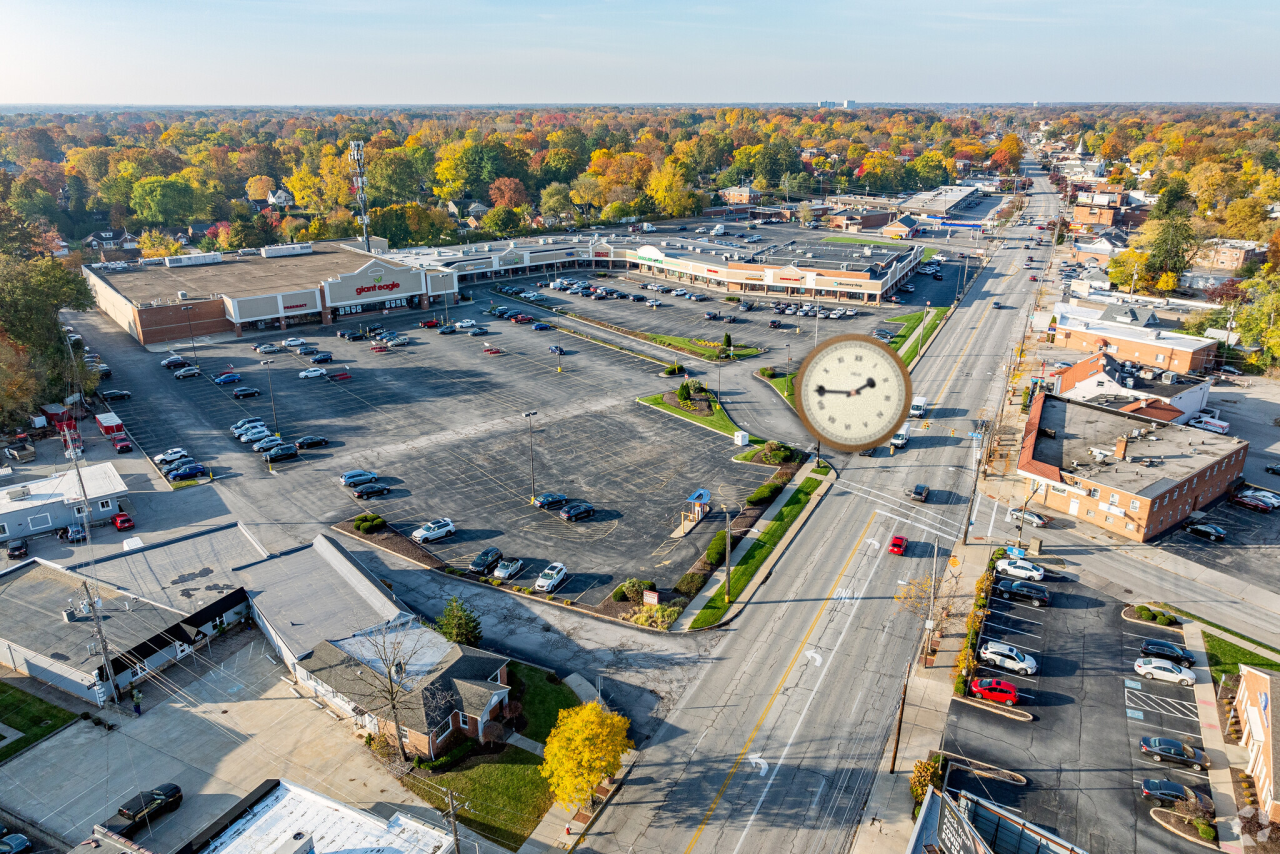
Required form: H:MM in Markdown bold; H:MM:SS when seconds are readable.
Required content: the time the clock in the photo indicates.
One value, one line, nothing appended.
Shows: **1:44**
